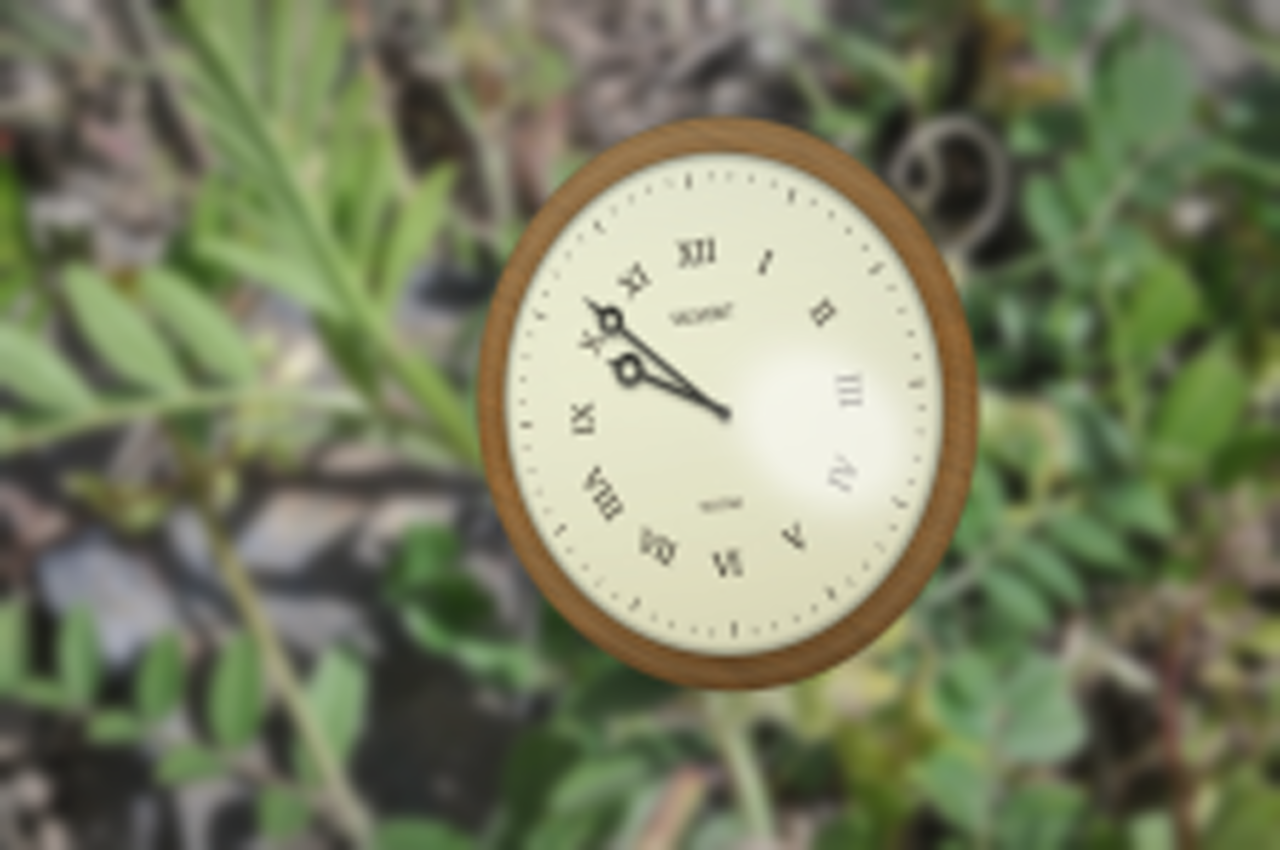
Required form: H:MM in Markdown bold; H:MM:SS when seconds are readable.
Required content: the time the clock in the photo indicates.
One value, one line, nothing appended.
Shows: **9:52**
